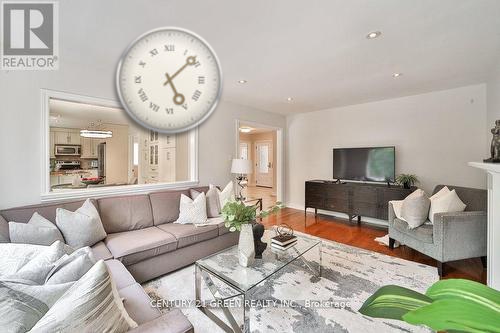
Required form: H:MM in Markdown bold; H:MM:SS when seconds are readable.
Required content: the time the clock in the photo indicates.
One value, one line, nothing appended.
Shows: **5:08**
